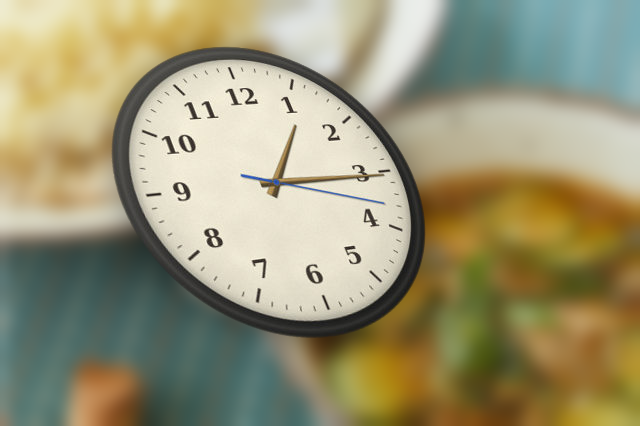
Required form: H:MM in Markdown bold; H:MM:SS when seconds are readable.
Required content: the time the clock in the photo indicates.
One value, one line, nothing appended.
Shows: **1:15:18**
